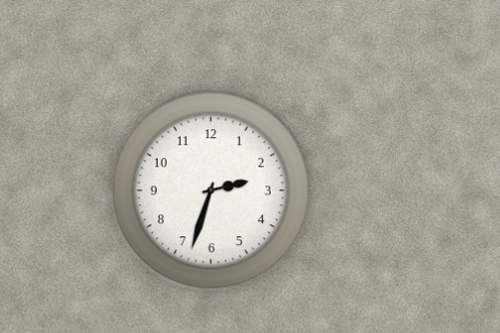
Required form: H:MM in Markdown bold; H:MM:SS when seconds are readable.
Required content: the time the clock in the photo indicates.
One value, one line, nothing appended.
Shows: **2:33**
